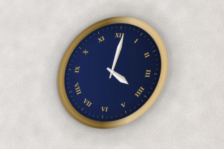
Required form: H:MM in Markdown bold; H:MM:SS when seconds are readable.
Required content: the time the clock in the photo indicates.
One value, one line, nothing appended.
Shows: **4:01**
